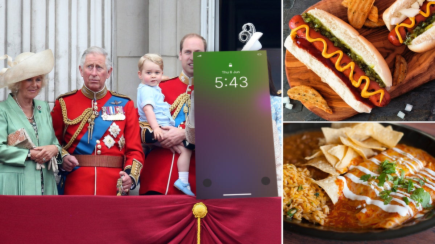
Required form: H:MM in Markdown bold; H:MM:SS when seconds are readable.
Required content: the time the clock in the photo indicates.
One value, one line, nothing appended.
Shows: **5:43**
